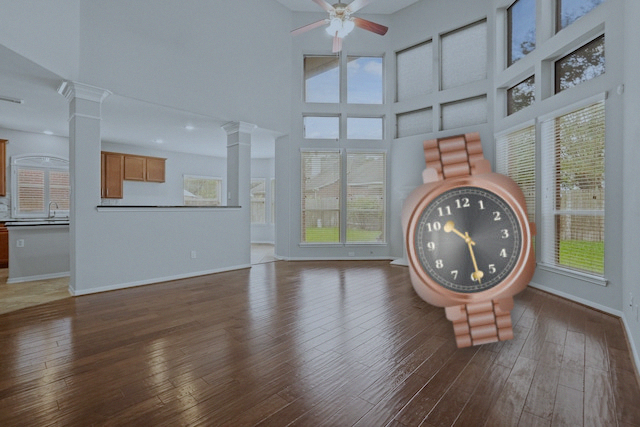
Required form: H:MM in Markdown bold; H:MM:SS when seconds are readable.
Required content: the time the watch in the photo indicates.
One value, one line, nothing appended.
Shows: **10:29**
